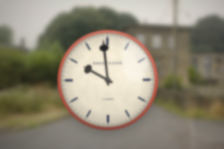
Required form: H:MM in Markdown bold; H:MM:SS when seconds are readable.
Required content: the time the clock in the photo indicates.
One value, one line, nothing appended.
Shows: **9:59**
